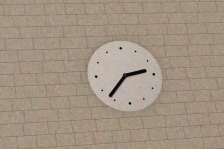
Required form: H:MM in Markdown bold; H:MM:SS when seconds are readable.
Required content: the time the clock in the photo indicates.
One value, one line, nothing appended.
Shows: **2:37**
